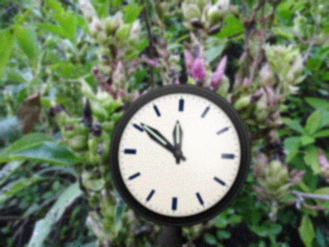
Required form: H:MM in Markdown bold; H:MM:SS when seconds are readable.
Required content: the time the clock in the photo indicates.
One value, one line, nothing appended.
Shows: **11:51**
